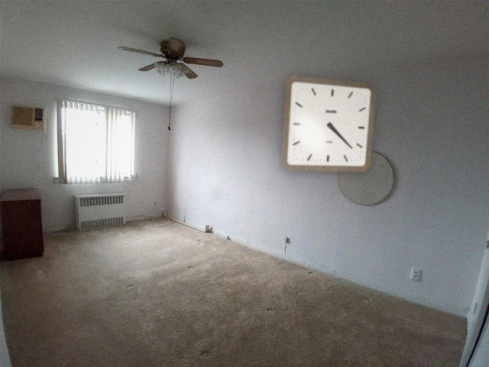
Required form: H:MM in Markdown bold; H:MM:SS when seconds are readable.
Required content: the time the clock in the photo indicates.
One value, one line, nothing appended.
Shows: **4:22**
